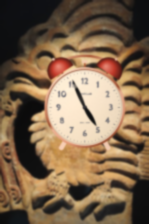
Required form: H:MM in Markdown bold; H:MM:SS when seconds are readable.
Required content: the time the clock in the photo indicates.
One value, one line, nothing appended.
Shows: **4:56**
